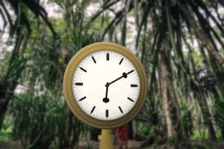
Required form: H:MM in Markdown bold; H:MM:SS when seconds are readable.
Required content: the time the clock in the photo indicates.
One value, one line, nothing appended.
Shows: **6:10**
